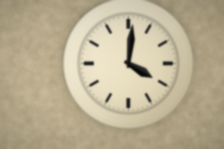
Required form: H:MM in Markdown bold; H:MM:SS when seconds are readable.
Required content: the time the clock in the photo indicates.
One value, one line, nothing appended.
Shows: **4:01**
